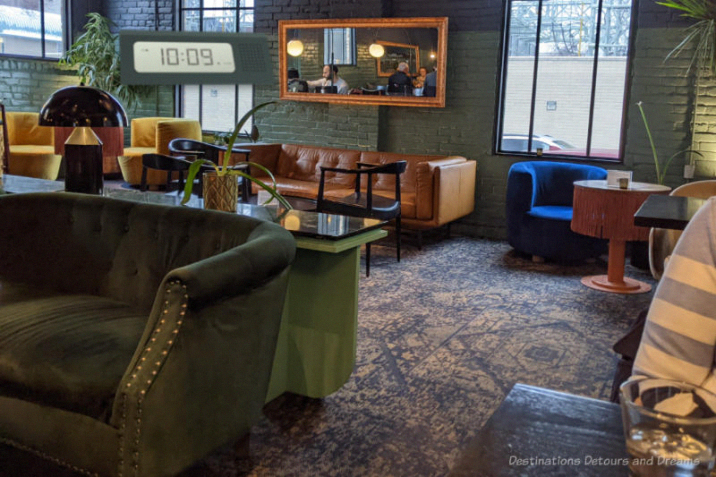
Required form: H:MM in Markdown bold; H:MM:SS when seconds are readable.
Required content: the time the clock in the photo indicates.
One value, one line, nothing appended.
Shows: **10:09**
